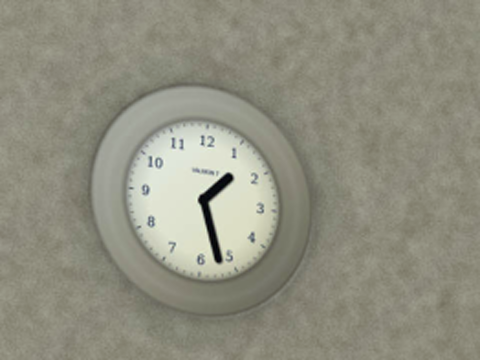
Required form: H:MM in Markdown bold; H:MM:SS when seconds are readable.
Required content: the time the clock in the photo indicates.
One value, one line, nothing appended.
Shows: **1:27**
